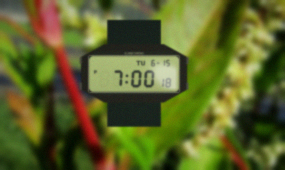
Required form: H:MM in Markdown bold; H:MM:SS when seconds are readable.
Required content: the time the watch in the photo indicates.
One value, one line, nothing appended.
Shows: **7:00**
